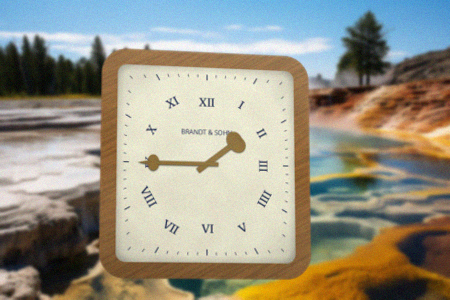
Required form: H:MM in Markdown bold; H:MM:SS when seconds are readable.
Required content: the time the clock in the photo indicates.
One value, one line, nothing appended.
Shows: **1:45**
